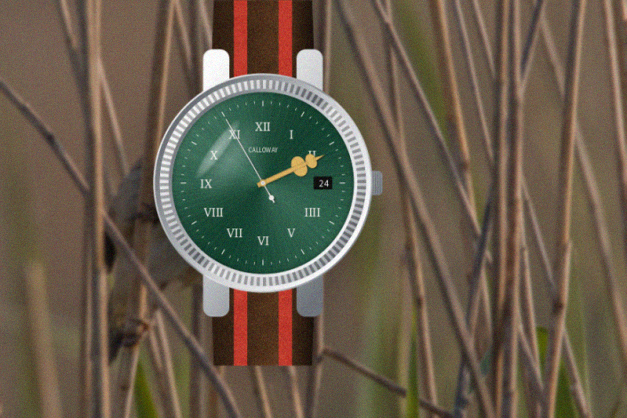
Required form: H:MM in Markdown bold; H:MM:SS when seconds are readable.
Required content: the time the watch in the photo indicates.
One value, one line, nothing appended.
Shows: **2:10:55**
